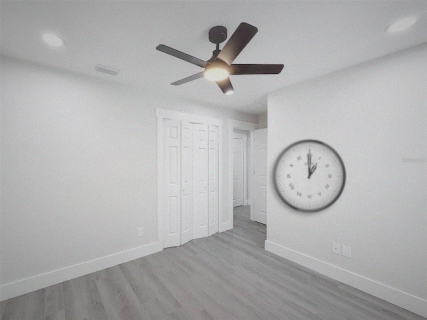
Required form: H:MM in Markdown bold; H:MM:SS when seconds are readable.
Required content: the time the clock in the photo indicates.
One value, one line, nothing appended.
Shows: **1:00**
